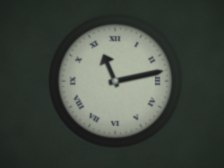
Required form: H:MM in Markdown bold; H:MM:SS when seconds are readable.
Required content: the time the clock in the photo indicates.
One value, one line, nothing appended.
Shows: **11:13**
